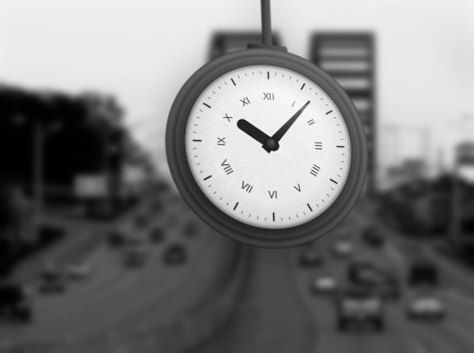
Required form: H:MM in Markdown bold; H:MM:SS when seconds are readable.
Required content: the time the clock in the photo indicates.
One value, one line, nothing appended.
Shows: **10:07**
